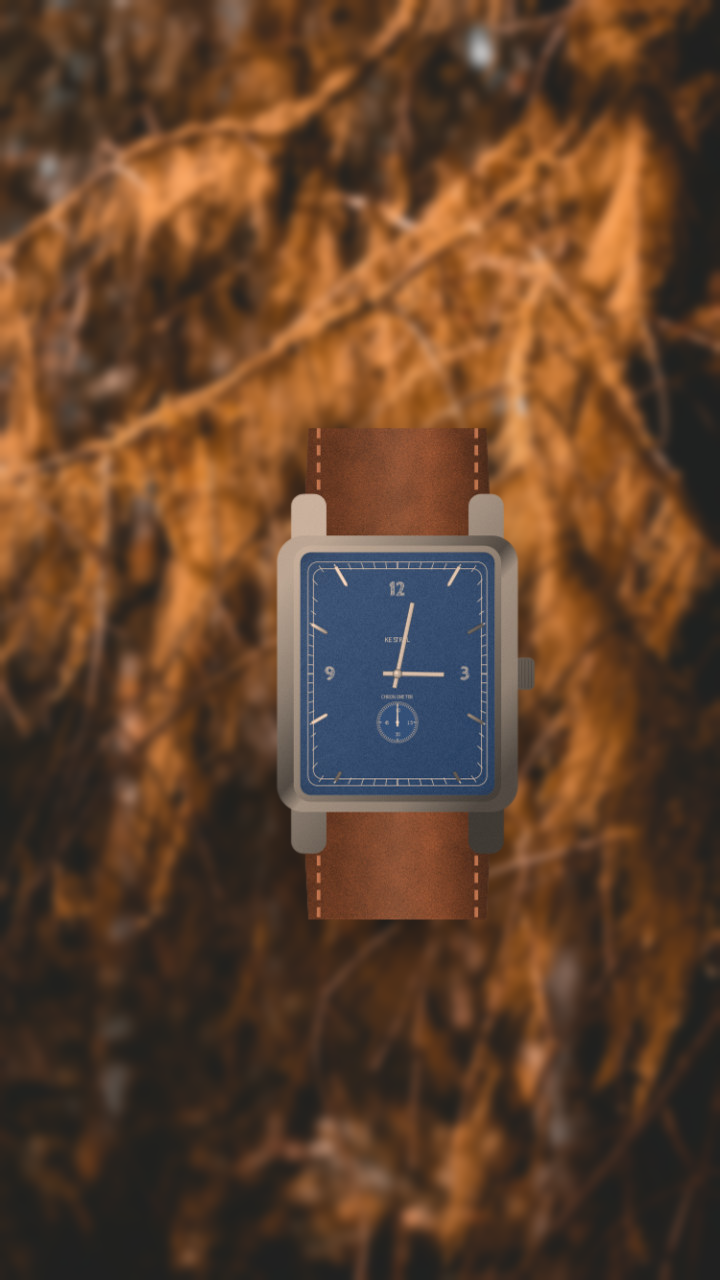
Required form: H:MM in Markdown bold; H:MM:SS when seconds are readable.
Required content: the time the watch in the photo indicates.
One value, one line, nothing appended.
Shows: **3:02**
